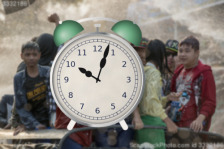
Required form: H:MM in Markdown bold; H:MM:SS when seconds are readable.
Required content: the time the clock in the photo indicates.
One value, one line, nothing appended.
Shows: **10:03**
